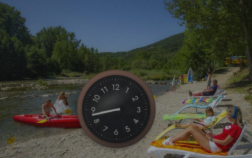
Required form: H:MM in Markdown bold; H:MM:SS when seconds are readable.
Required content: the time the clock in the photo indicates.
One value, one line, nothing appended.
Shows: **8:43**
